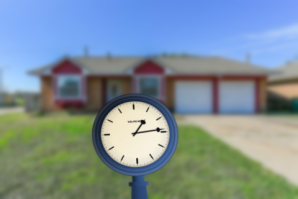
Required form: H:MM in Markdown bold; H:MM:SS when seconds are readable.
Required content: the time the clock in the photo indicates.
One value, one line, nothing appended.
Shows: **1:14**
